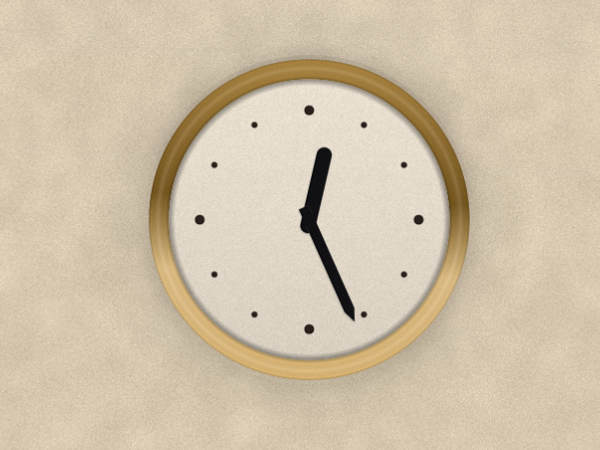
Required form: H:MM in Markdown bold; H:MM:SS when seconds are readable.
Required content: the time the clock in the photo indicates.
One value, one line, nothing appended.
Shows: **12:26**
